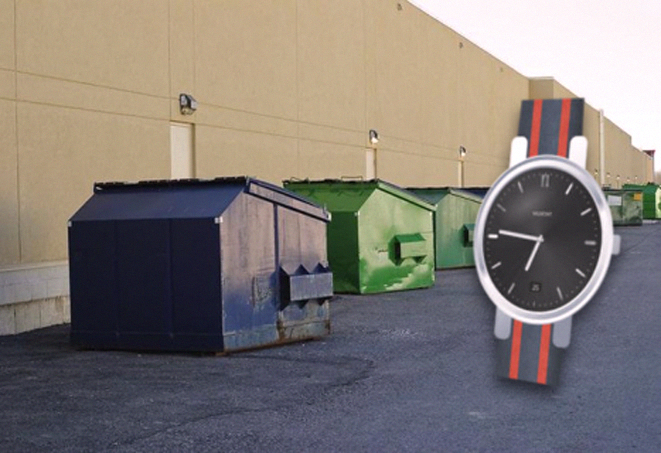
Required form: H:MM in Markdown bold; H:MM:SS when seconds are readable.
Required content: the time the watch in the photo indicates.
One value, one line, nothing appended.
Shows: **6:46**
